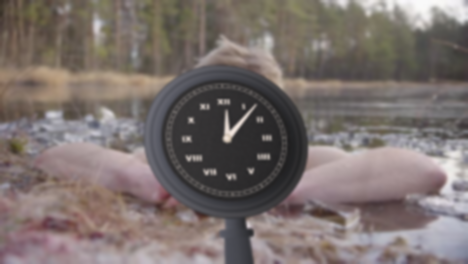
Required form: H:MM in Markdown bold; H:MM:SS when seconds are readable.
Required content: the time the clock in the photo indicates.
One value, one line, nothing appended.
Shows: **12:07**
